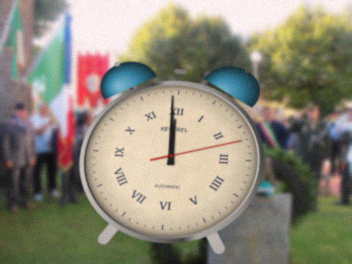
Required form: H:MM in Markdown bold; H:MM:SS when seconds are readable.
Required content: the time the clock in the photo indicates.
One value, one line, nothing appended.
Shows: **11:59:12**
